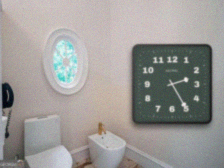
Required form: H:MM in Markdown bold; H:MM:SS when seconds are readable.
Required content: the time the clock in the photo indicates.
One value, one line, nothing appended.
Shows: **2:25**
